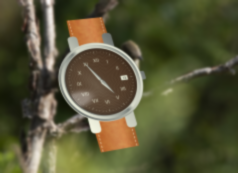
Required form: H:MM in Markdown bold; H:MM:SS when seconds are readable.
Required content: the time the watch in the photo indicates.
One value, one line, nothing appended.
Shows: **4:55**
